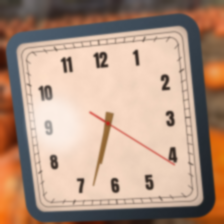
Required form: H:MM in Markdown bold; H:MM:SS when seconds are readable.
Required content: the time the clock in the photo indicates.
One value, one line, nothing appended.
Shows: **6:33:21**
